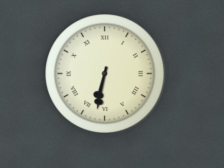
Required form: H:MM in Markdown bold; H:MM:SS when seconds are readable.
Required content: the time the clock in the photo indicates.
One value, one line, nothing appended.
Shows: **6:32**
